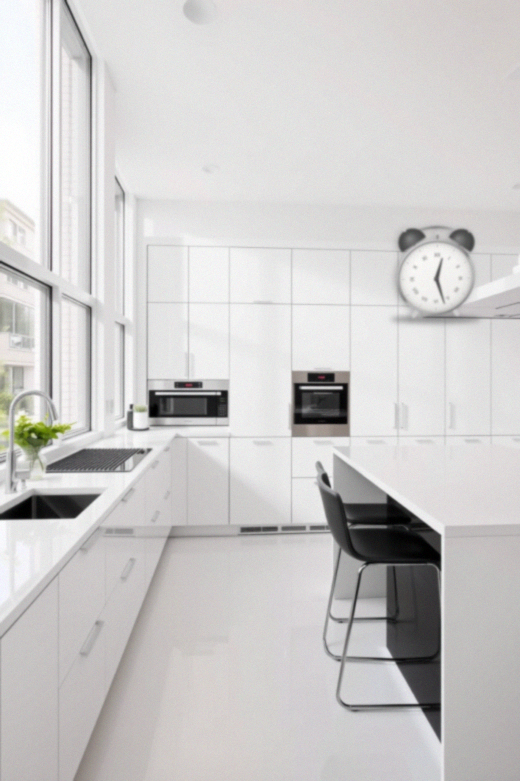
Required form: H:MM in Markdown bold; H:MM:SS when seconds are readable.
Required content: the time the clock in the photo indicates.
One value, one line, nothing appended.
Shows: **12:27**
